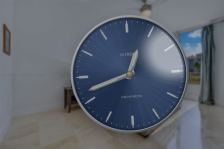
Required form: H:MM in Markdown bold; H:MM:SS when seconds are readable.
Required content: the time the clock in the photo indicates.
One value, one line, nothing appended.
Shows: **12:42**
